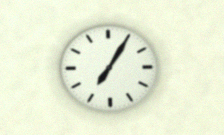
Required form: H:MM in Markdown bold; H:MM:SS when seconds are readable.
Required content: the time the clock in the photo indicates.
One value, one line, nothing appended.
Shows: **7:05**
